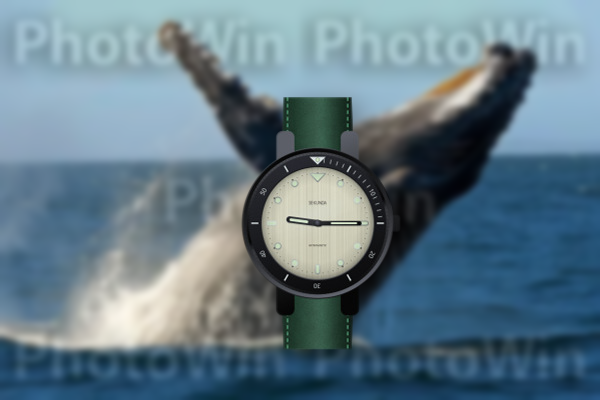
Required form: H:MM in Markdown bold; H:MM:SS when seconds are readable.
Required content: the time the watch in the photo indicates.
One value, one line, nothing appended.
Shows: **9:15**
